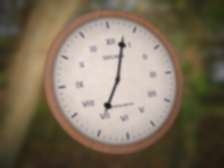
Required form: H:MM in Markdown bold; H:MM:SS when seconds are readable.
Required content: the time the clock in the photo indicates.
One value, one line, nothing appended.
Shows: **7:03**
